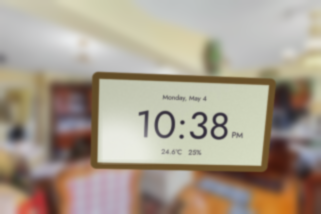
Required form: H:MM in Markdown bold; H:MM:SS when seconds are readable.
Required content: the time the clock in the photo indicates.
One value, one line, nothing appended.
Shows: **10:38**
